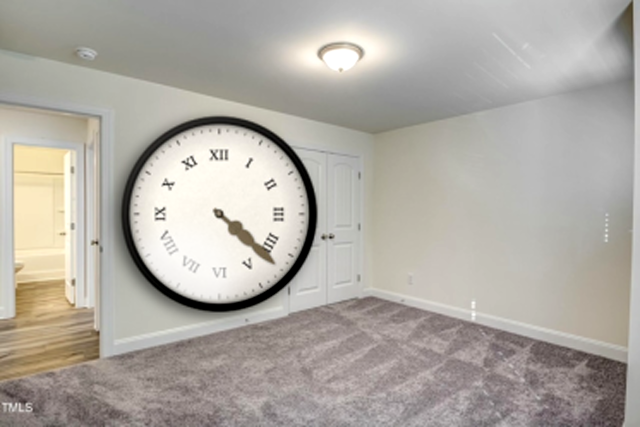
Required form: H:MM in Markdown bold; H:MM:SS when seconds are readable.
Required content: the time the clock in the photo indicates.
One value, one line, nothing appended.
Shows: **4:22**
